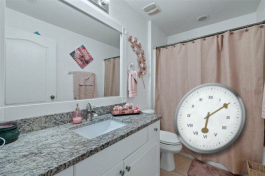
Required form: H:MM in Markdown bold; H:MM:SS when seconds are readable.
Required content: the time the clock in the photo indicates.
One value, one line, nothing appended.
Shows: **6:09**
